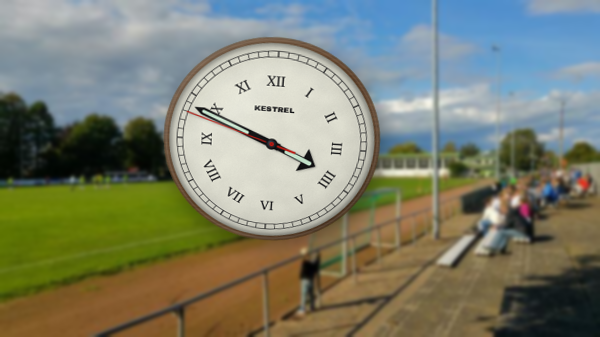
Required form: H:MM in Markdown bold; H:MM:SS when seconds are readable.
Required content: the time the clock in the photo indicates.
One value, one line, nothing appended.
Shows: **3:48:48**
